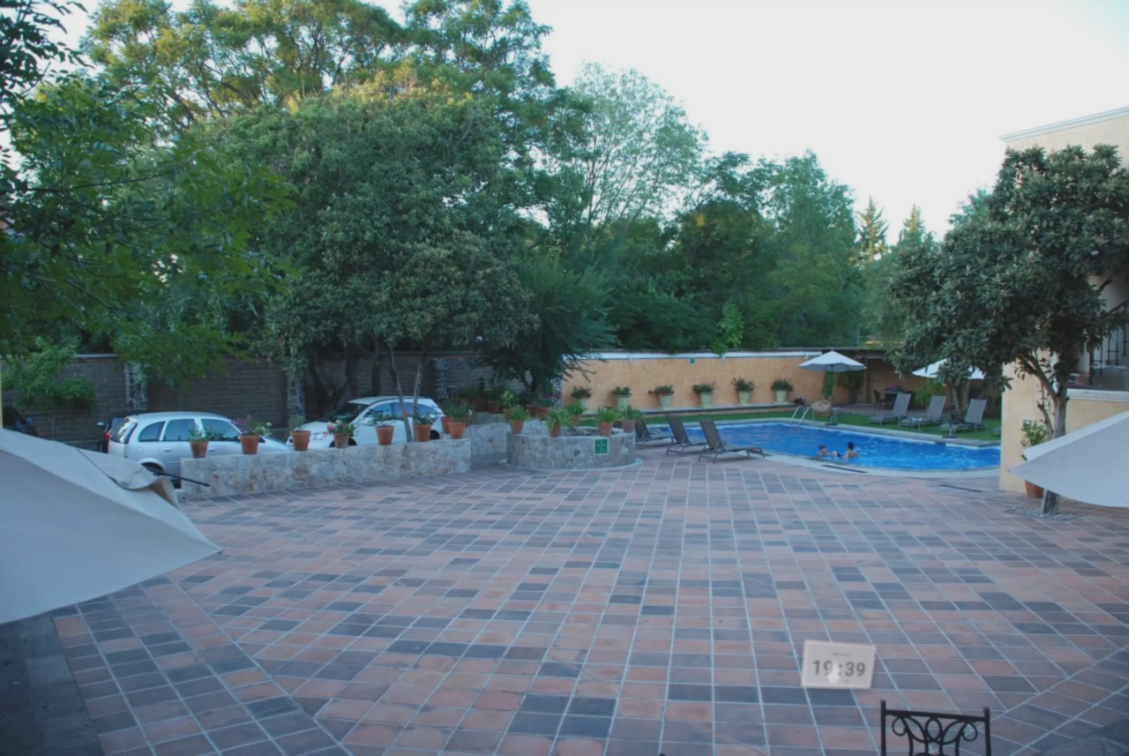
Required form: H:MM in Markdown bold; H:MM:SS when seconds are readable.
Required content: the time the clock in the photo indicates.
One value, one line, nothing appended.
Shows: **19:39**
